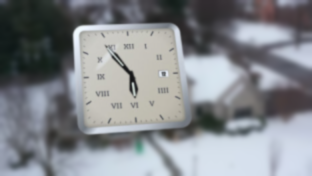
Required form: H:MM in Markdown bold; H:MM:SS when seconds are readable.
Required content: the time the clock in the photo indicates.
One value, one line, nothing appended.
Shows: **5:54**
